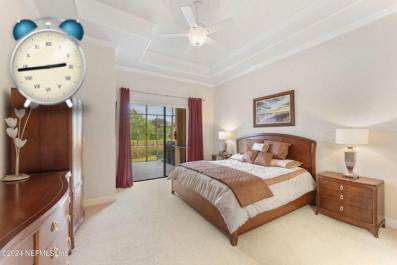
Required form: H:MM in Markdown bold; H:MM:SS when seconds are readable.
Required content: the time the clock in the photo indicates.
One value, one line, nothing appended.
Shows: **2:44**
